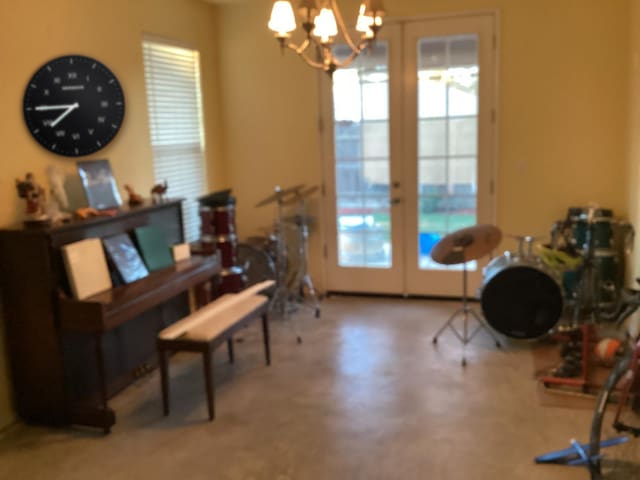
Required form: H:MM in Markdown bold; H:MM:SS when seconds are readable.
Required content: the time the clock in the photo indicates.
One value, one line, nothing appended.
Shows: **7:45**
